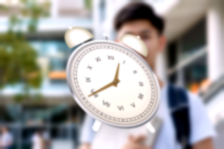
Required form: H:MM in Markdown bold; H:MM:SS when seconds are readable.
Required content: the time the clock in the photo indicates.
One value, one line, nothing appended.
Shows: **12:40**
